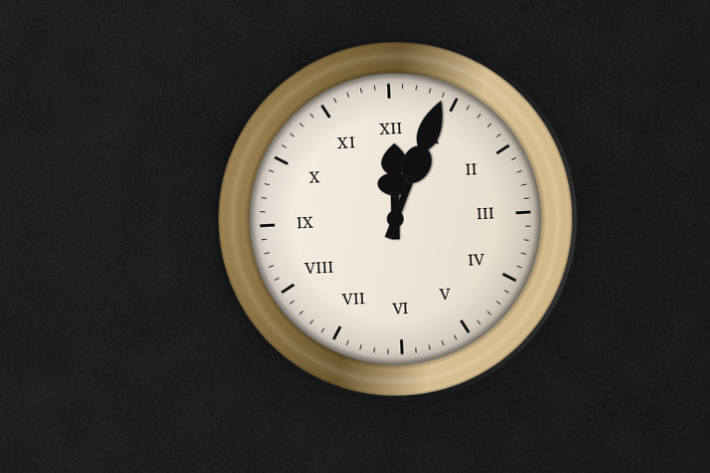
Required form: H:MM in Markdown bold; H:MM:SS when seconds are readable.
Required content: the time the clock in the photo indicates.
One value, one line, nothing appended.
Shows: **12:04**
